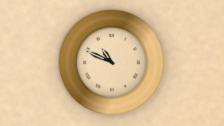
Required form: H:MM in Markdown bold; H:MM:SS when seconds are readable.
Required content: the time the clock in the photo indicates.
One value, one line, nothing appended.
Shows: **10:49**
